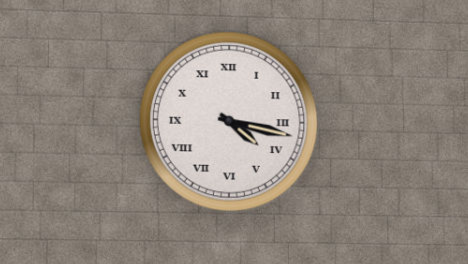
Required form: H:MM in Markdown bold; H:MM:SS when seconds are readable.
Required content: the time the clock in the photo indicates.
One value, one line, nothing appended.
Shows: **4:17**
